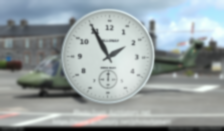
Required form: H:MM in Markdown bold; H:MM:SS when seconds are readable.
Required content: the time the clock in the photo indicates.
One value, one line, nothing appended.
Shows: **1:55**
